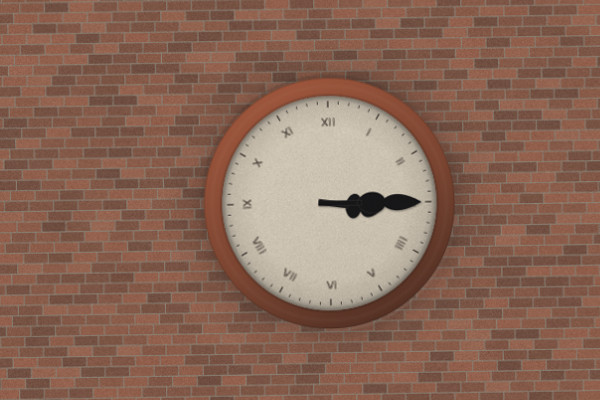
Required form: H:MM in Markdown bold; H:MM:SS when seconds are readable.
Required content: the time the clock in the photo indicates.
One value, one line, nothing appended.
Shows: **3:15**
